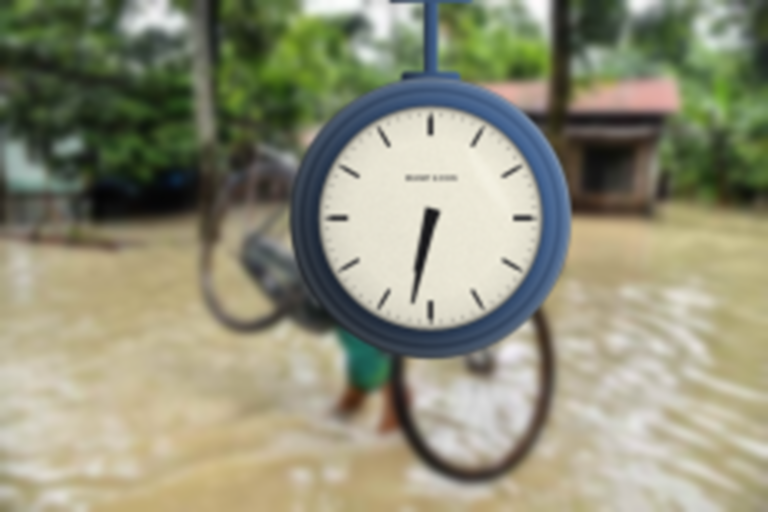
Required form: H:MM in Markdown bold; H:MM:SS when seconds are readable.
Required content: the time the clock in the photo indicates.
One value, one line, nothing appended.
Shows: **6:32**
